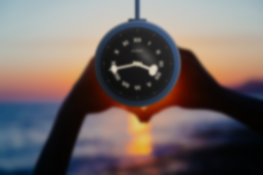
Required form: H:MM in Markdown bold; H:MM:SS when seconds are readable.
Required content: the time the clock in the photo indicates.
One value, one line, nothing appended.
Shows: **3:43**
